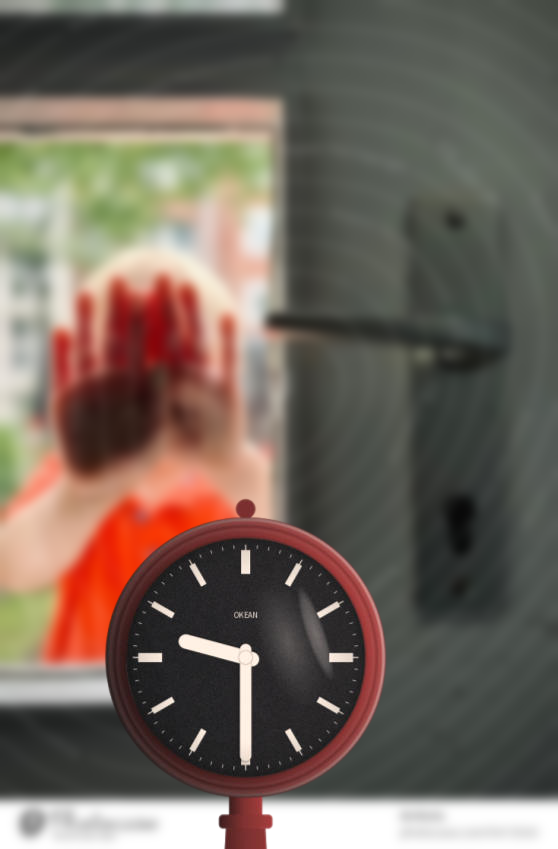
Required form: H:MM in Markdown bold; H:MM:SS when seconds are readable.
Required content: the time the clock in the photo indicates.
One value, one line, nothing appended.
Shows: **9:30**
